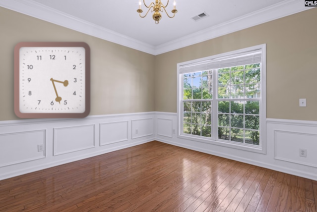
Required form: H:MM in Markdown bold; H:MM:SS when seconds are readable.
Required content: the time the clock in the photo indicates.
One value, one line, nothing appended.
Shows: **3:27**
